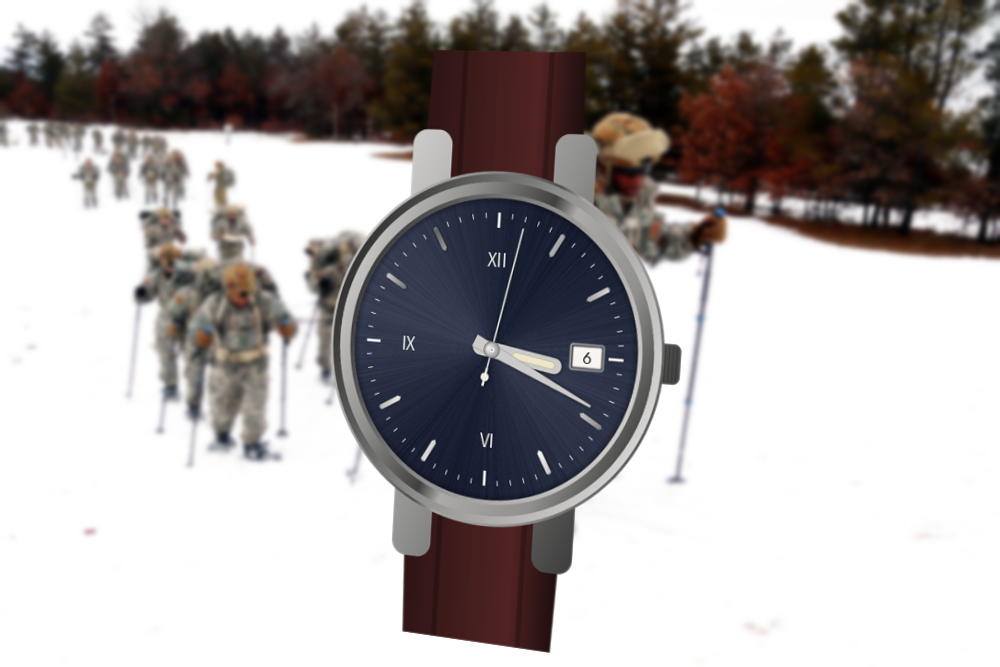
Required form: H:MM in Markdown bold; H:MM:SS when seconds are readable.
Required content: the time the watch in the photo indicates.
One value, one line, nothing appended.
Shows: **3:19:02**
